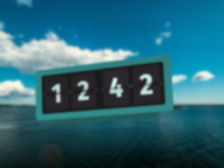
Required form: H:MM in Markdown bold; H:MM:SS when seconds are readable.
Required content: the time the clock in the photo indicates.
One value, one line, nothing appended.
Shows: **12:42**
